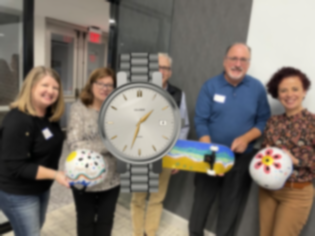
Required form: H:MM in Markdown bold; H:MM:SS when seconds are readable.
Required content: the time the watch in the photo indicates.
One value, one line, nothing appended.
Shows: **1:33**
